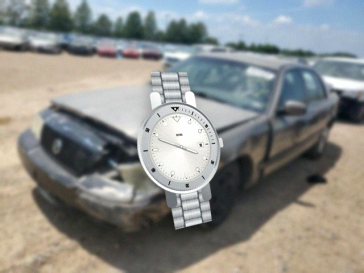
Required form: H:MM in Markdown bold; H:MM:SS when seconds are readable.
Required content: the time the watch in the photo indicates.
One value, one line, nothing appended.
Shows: **3:49**
